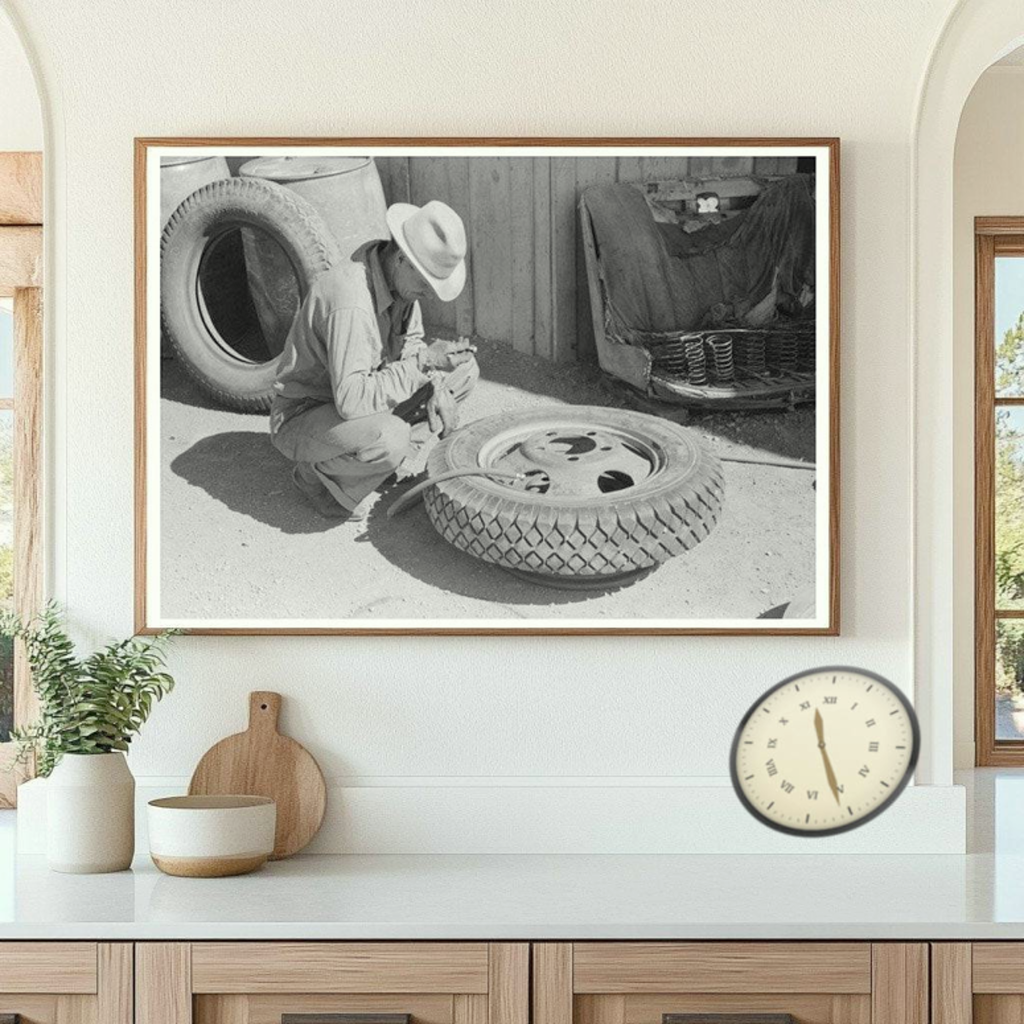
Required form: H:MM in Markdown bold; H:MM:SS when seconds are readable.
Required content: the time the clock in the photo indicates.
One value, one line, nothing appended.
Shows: **11:26**
